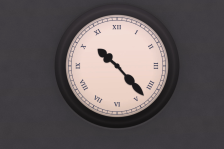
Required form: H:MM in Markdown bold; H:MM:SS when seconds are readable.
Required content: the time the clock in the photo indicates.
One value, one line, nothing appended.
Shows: **10:23**
